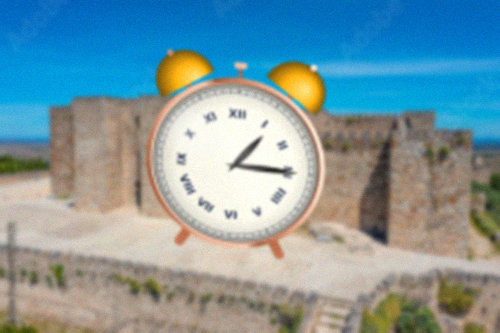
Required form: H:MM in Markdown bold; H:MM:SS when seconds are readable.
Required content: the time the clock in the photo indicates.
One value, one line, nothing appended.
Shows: **1:15**
